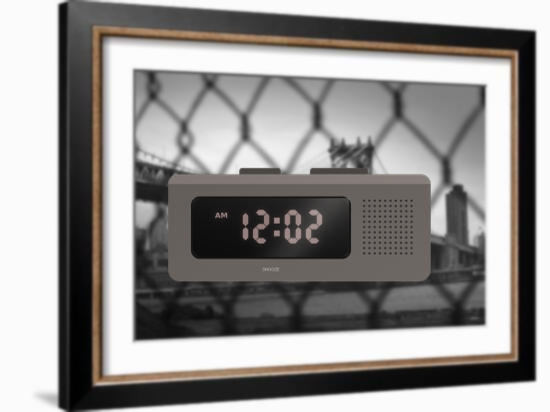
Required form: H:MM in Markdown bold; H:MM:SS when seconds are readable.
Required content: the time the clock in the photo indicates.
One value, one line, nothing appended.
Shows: **12:02**
